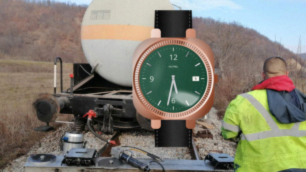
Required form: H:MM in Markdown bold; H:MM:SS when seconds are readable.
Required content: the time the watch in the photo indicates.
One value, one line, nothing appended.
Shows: **5:32**
